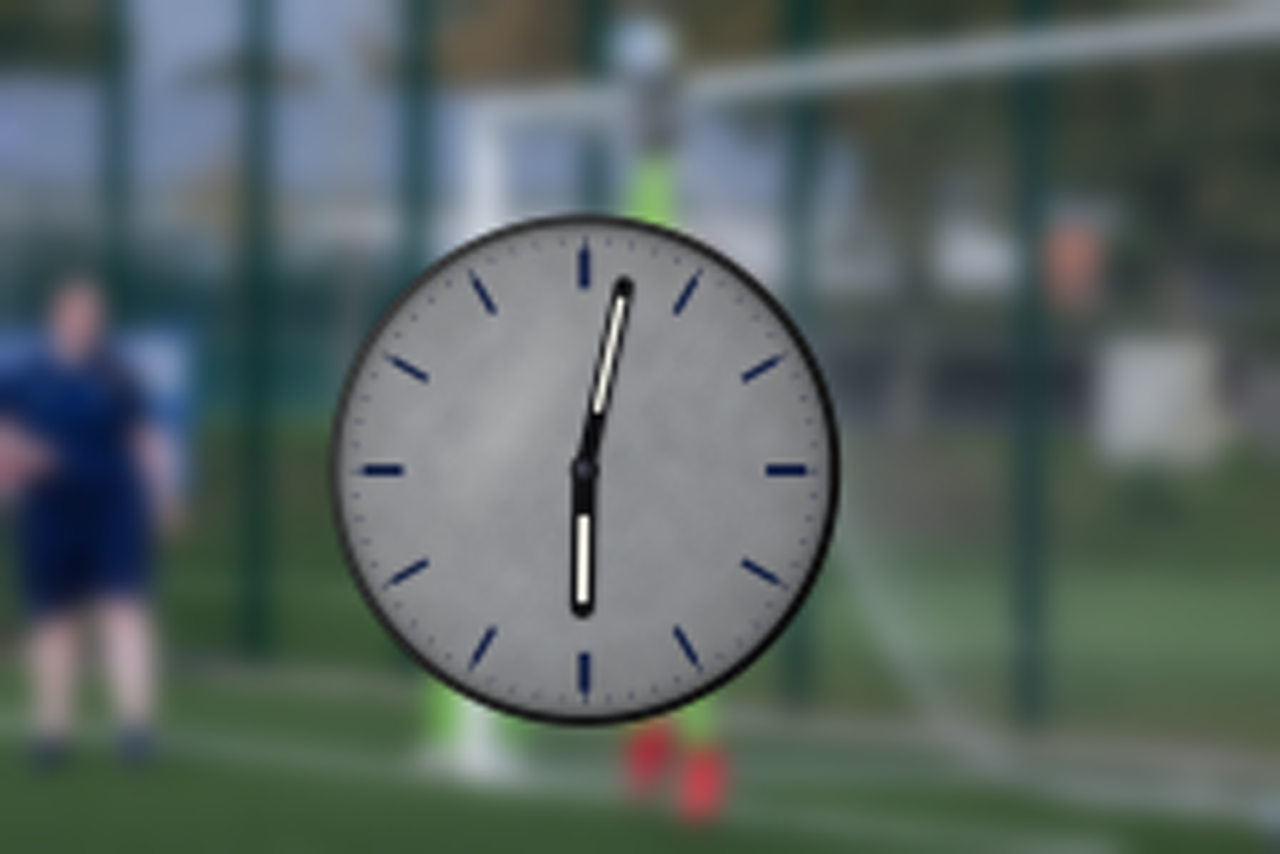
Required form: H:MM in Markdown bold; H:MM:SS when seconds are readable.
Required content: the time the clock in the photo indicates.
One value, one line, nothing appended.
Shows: **6:02**
